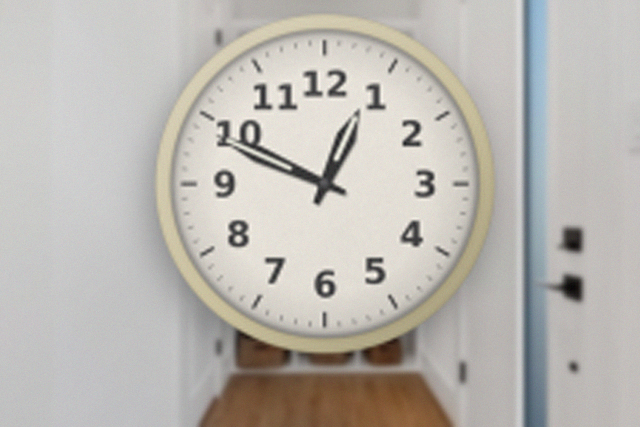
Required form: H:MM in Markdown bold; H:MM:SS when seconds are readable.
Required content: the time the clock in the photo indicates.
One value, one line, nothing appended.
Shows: **12:49**
